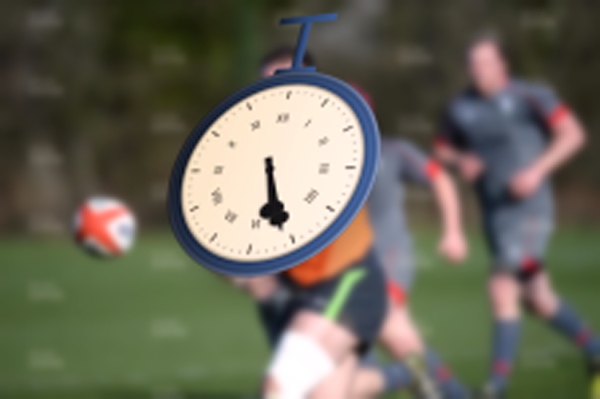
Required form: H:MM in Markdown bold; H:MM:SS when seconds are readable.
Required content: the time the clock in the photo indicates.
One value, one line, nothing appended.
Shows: **5:26**
